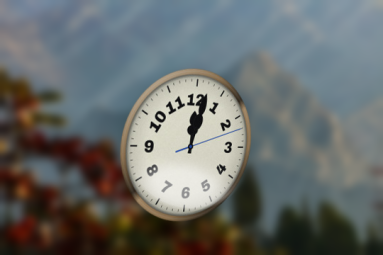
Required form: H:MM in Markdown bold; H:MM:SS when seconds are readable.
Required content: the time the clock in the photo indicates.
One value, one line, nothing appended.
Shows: **12:02:12**
